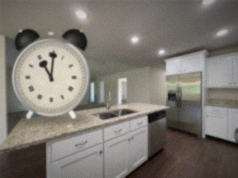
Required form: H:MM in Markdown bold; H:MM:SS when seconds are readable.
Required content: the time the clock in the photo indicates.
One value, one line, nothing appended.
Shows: **11:01**
